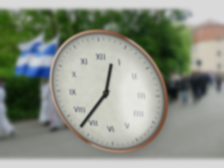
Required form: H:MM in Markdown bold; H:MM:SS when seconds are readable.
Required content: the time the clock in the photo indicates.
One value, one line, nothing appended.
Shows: **12:37**
